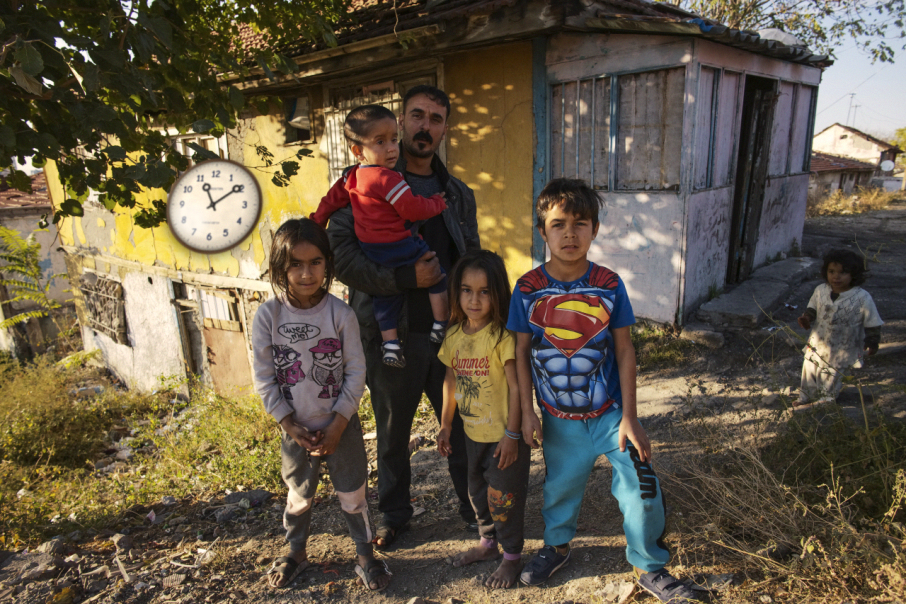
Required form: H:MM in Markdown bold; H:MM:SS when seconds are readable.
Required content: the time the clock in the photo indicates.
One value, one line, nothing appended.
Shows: **11:09**
